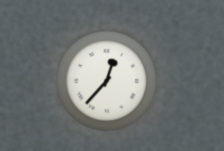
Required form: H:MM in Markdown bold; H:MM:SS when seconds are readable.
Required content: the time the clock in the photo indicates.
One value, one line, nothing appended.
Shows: **12:37**
